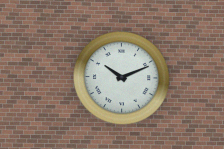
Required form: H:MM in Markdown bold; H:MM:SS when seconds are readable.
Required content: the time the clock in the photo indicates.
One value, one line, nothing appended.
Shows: **10:11**
